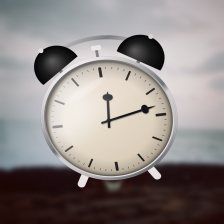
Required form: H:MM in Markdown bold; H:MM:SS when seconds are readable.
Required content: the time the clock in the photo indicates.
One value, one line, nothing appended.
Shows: **12:13**
